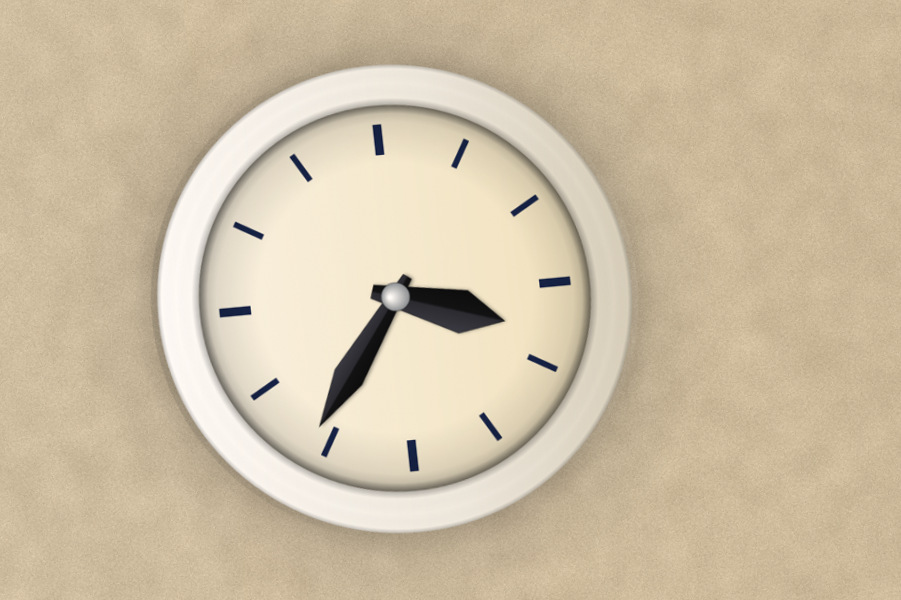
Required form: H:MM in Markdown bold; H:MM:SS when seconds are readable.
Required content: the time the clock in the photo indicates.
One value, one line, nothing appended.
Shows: **3:36**
